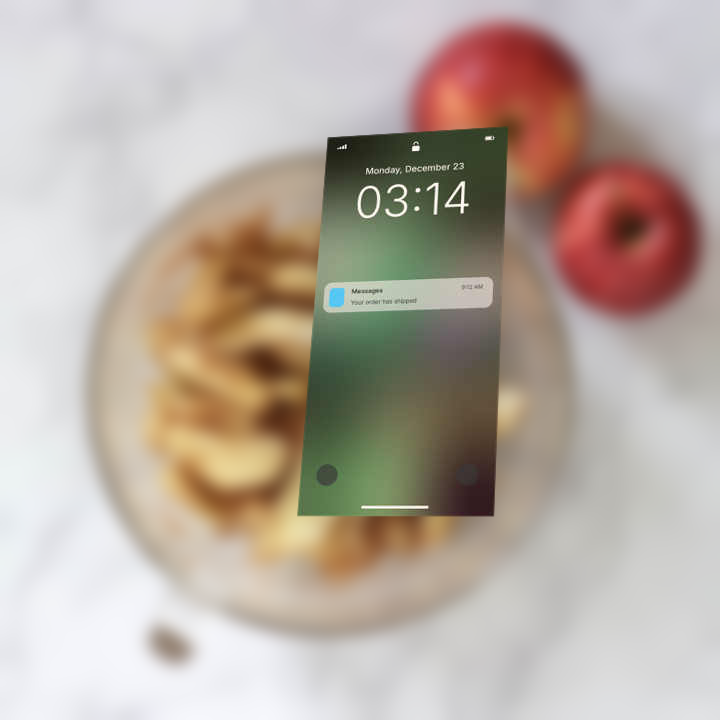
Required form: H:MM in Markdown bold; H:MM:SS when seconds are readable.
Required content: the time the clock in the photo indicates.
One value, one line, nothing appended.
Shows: **3:14**
